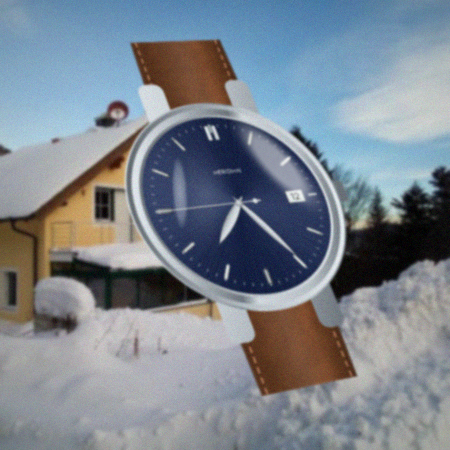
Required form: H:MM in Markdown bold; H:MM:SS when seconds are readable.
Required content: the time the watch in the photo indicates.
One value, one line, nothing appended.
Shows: **7:24:45**
